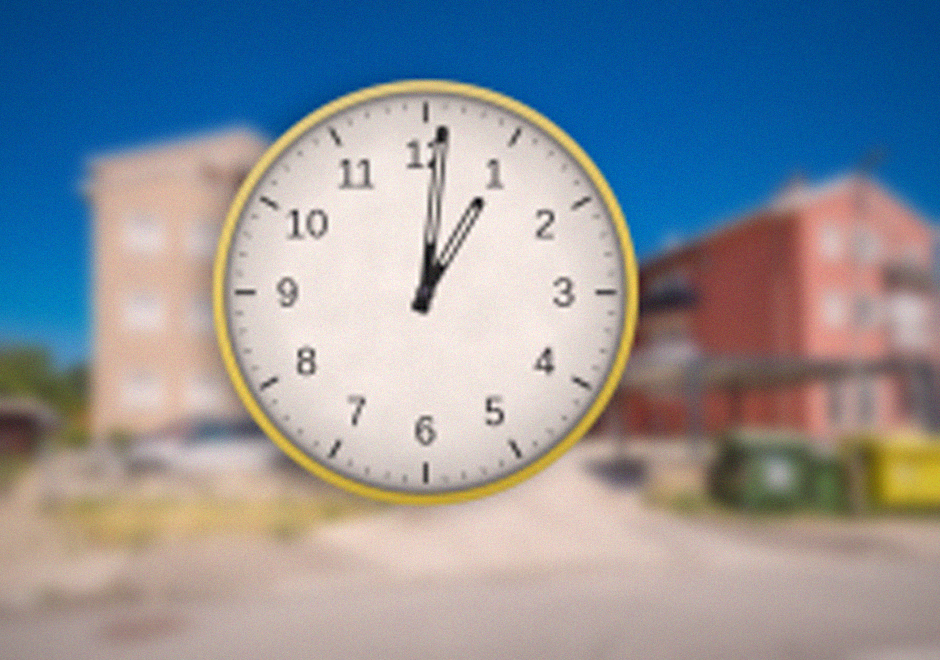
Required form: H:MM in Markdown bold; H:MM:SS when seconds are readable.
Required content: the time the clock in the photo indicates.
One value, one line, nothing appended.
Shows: **1:01**
